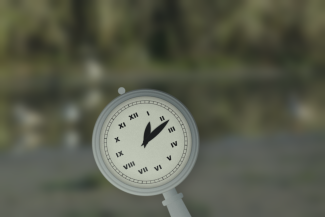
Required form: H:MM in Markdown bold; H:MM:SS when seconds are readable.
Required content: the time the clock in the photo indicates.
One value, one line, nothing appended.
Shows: **1:12**
